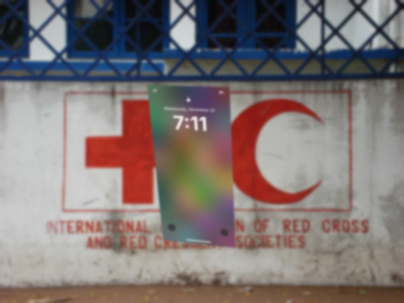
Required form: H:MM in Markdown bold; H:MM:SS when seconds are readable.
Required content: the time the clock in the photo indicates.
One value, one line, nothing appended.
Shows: **7:11**
